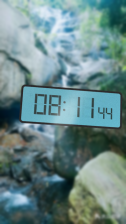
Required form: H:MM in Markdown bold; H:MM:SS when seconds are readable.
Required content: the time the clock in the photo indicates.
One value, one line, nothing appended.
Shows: **8:11:44**
